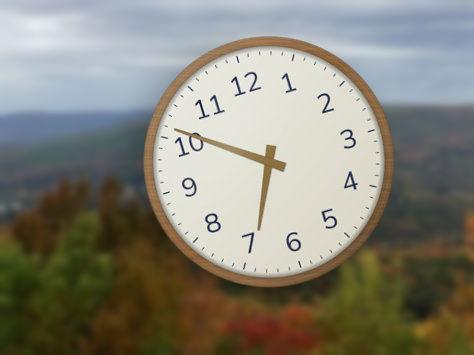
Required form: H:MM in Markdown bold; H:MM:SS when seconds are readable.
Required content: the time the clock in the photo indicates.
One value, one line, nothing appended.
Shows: **6:51**
